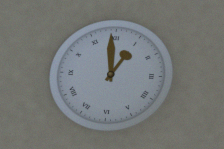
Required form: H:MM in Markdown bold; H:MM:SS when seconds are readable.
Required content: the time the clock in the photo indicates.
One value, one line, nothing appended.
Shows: **12:59**
